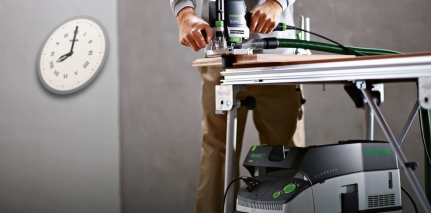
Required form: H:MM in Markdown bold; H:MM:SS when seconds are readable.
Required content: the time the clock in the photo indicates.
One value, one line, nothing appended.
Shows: **8:00**
